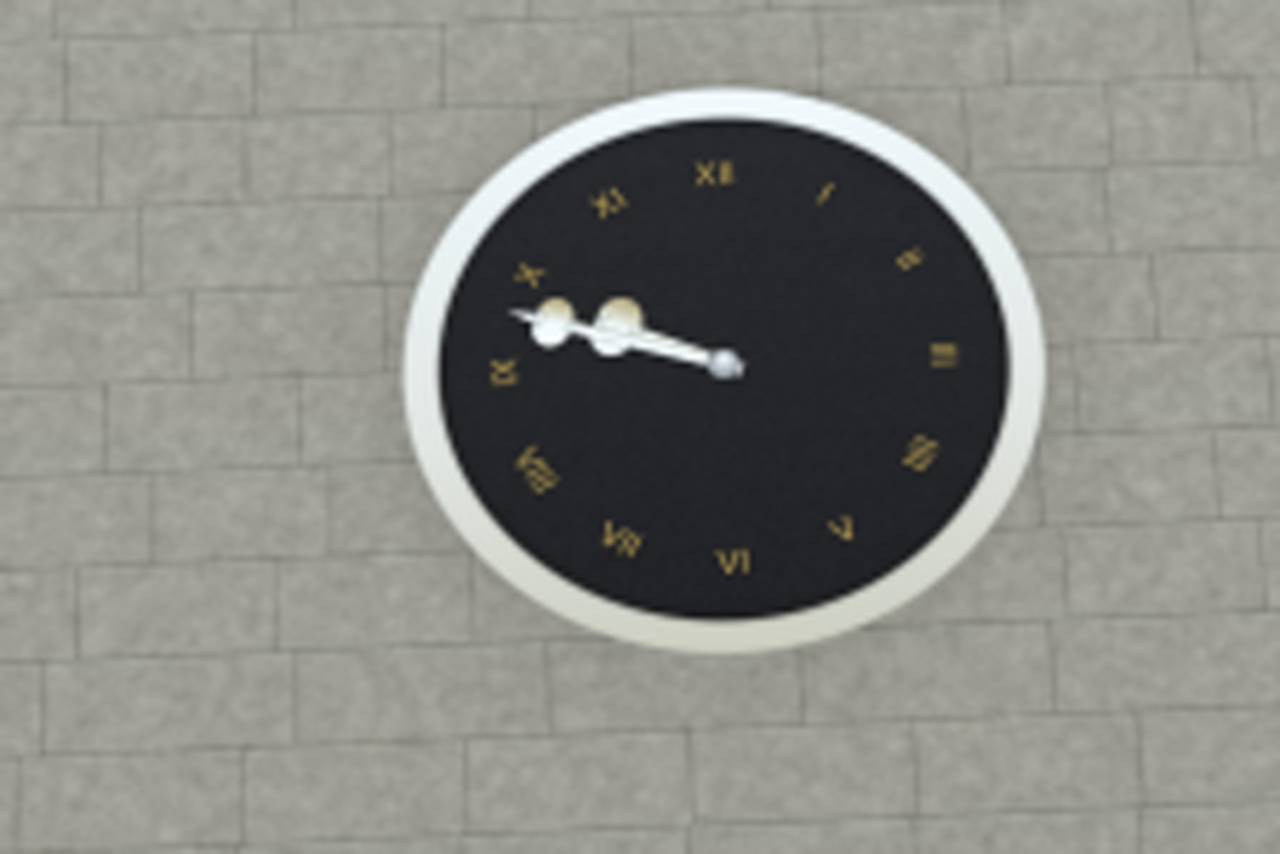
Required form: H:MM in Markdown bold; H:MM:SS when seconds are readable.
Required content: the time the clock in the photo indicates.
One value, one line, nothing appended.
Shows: **9:48**
